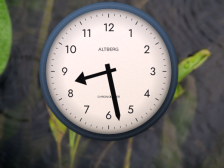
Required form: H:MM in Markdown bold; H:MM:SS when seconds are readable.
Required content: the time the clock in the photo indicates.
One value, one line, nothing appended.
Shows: **8:28**
